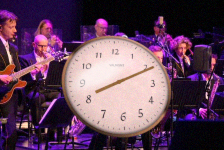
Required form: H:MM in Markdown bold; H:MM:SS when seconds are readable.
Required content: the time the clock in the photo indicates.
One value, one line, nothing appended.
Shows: **8:11**
